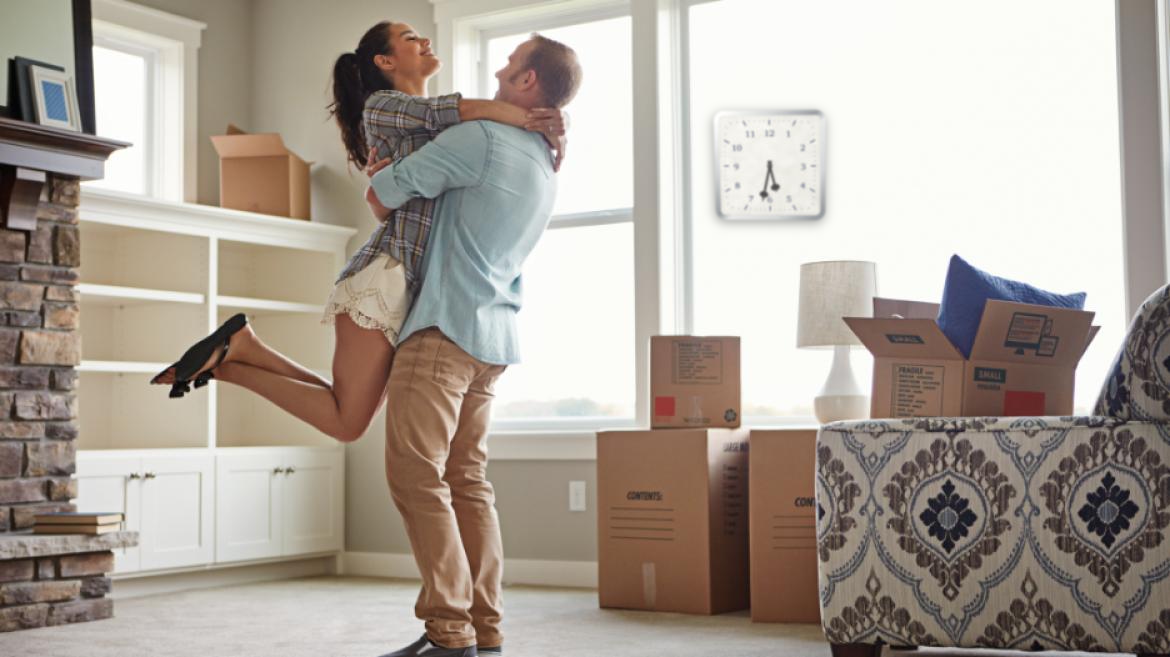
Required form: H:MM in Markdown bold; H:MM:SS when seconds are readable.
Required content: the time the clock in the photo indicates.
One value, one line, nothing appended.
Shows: **5:32**
